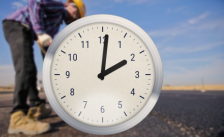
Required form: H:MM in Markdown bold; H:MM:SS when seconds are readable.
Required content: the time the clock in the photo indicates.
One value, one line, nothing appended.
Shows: **2:01**
